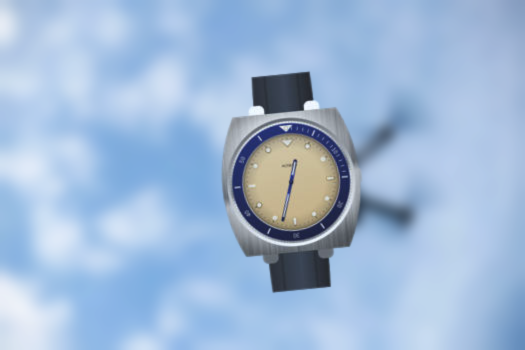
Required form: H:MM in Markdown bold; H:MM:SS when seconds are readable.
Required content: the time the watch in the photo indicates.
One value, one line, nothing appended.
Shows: **12:33**
